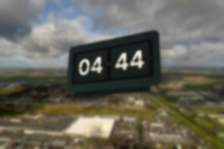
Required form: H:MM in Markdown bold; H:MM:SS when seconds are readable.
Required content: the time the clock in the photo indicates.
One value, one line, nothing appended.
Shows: **4:44**
